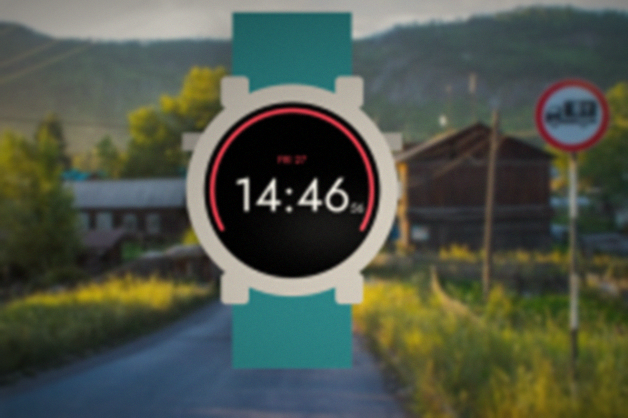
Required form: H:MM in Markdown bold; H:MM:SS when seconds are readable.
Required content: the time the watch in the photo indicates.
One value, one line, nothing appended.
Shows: **14:46**
